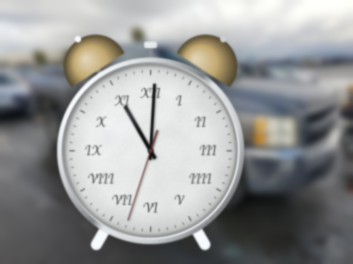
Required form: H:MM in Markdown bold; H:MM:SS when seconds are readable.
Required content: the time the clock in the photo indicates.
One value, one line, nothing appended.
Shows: **11:00:33**
